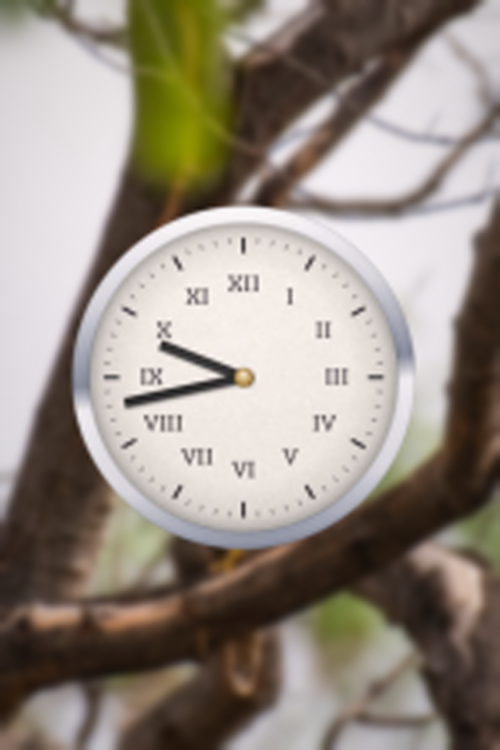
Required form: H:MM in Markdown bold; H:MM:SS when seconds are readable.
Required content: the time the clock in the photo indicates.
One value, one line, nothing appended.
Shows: **9:43**
